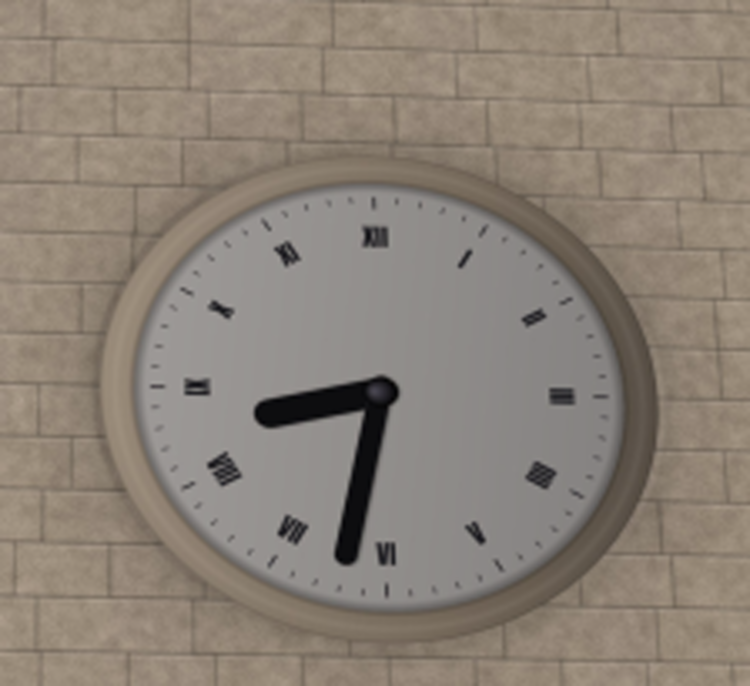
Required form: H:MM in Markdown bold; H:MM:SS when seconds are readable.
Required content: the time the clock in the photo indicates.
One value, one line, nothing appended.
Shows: **8:32**
